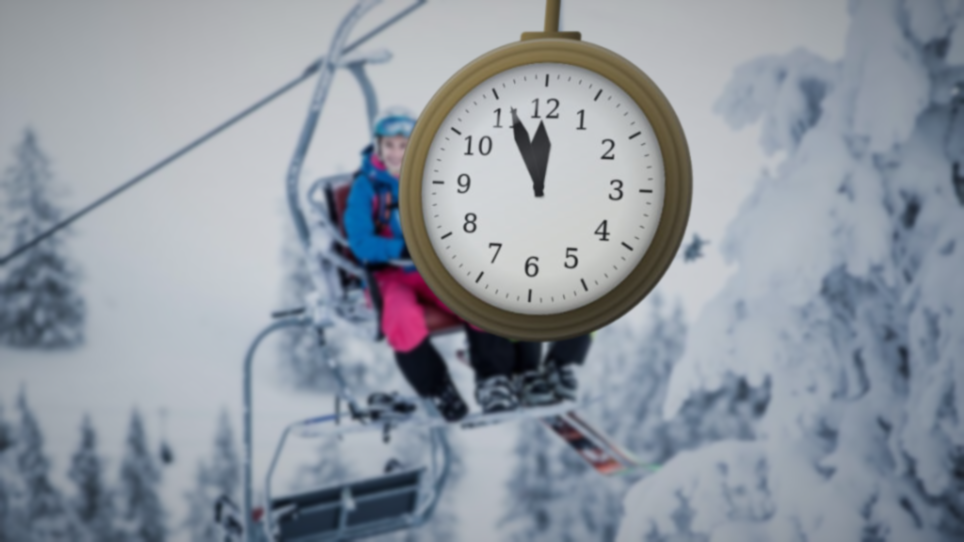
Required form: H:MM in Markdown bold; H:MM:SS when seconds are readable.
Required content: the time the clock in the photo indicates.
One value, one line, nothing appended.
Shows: **11:56**
